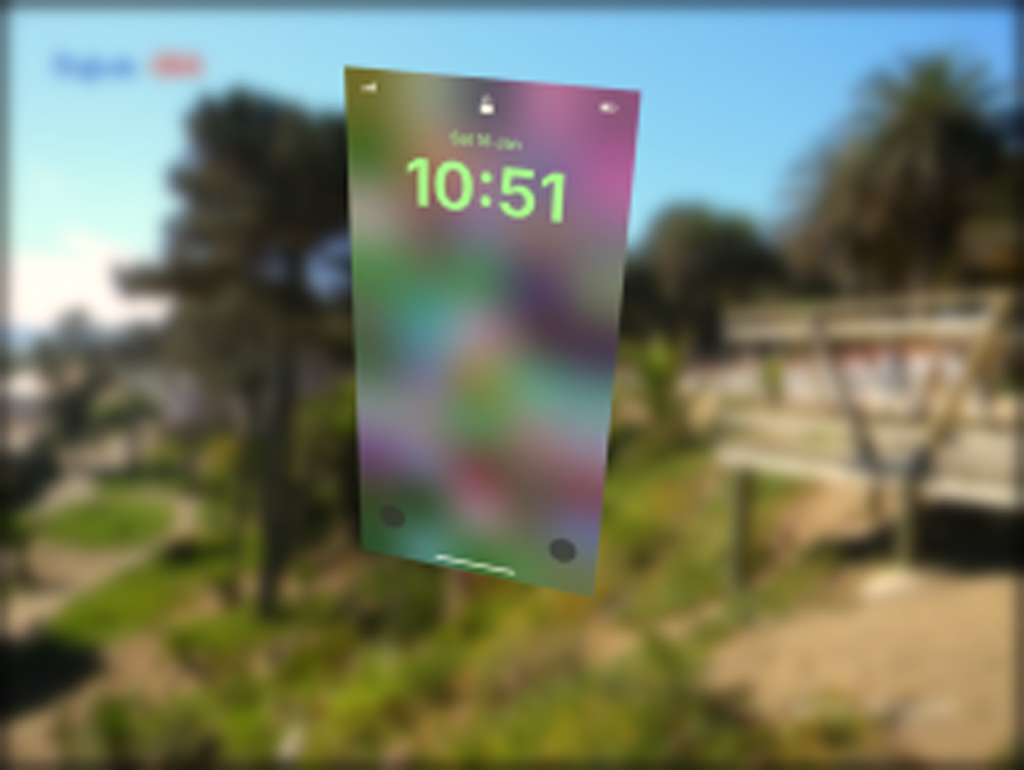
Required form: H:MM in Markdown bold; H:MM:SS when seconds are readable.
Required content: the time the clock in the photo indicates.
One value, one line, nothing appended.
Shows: **10:51**
